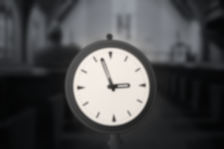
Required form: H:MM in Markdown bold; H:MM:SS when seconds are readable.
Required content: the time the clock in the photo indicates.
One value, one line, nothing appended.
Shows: **2:57**
